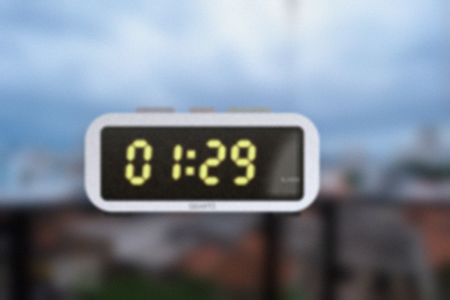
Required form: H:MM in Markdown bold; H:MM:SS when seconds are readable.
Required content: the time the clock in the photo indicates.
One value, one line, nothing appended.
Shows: **1:29**
